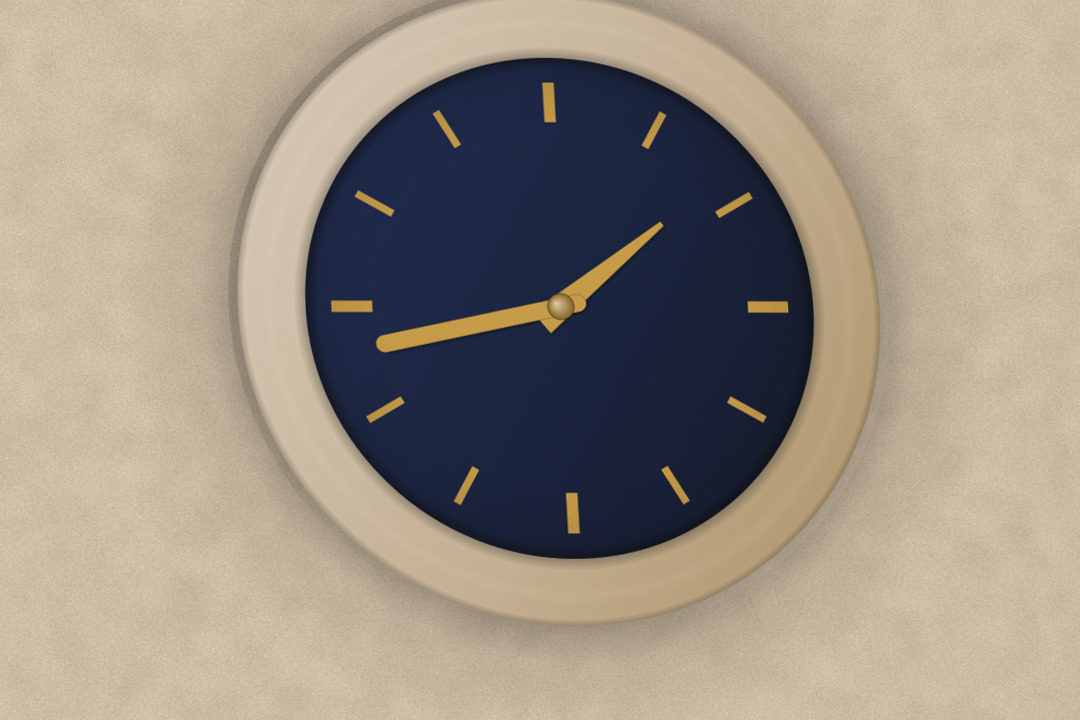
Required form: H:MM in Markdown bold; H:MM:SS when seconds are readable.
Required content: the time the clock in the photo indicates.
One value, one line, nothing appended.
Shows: **1:43**
